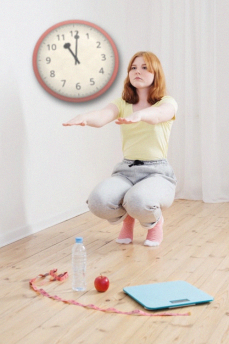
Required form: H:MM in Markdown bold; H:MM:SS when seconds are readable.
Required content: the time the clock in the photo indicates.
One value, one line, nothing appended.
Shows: **11:01**
